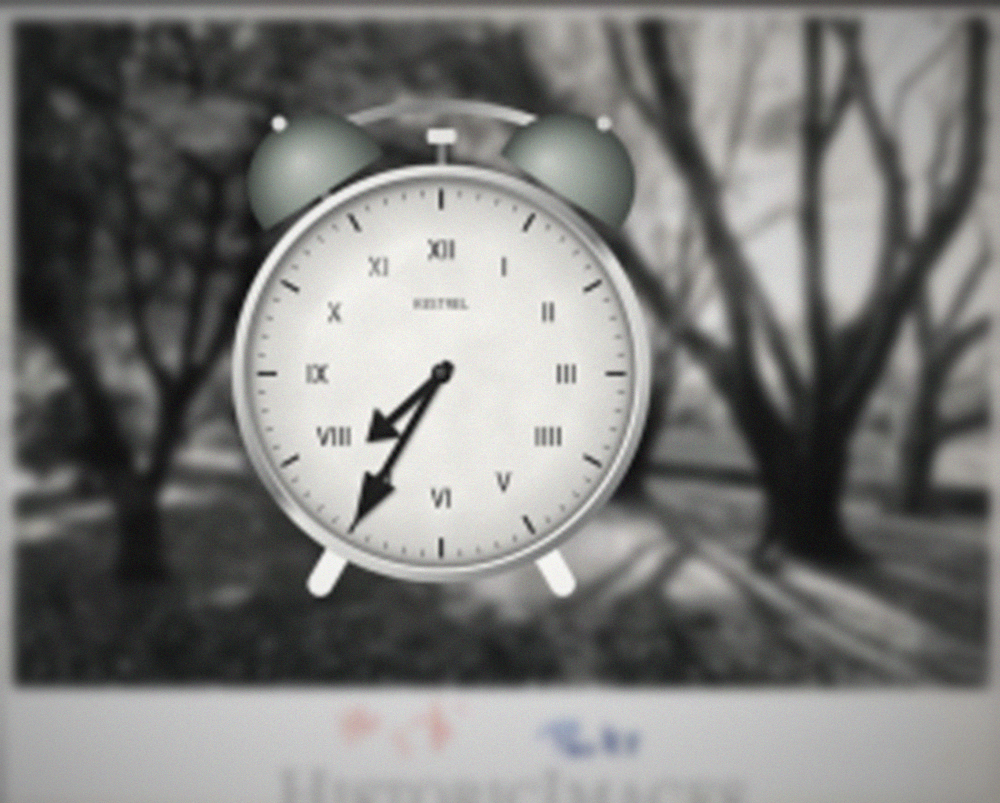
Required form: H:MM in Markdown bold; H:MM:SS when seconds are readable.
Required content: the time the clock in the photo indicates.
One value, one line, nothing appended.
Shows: **7:35**
